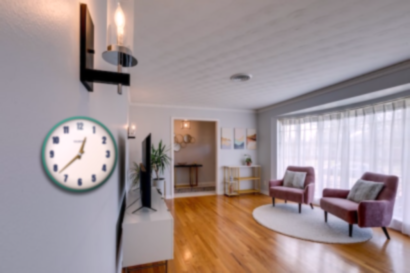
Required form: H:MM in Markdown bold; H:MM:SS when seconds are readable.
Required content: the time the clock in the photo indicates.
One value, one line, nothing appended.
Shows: **12:38**
